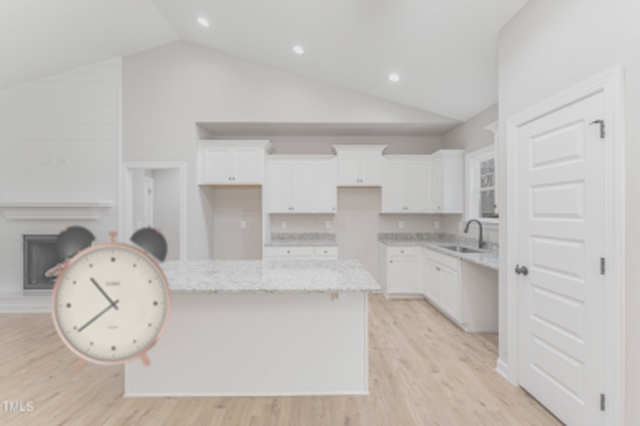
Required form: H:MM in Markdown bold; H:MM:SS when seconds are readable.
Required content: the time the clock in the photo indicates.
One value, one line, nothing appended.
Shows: **10:39**
